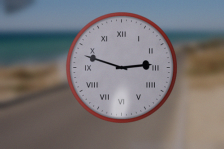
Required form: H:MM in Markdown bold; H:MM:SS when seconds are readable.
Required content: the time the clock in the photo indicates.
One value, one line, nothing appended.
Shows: **2:48**
